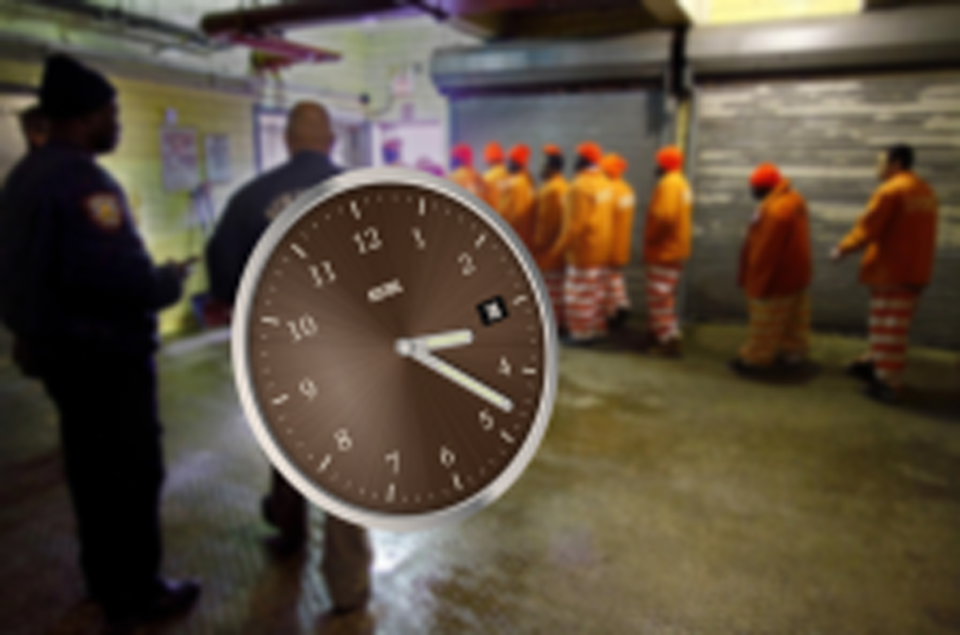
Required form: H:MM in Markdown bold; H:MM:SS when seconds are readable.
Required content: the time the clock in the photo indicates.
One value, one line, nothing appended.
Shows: **3:23**
